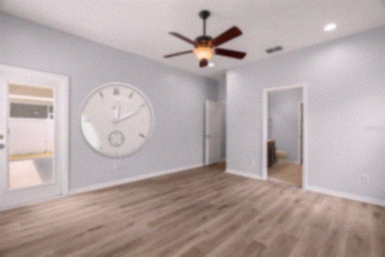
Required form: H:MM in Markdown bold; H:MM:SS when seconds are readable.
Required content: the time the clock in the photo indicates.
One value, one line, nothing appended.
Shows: **12:11**
